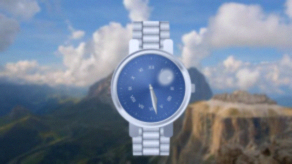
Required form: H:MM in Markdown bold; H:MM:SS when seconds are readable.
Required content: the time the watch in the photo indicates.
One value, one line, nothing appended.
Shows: **5:28**
